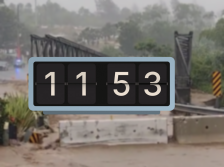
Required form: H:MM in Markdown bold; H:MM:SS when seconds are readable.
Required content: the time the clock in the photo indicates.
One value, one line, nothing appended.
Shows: **11:53**
